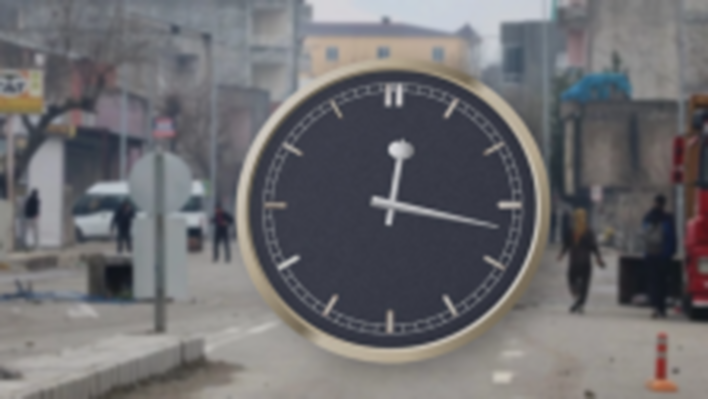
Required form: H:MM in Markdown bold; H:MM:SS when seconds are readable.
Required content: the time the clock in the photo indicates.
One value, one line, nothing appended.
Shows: **12:17**
